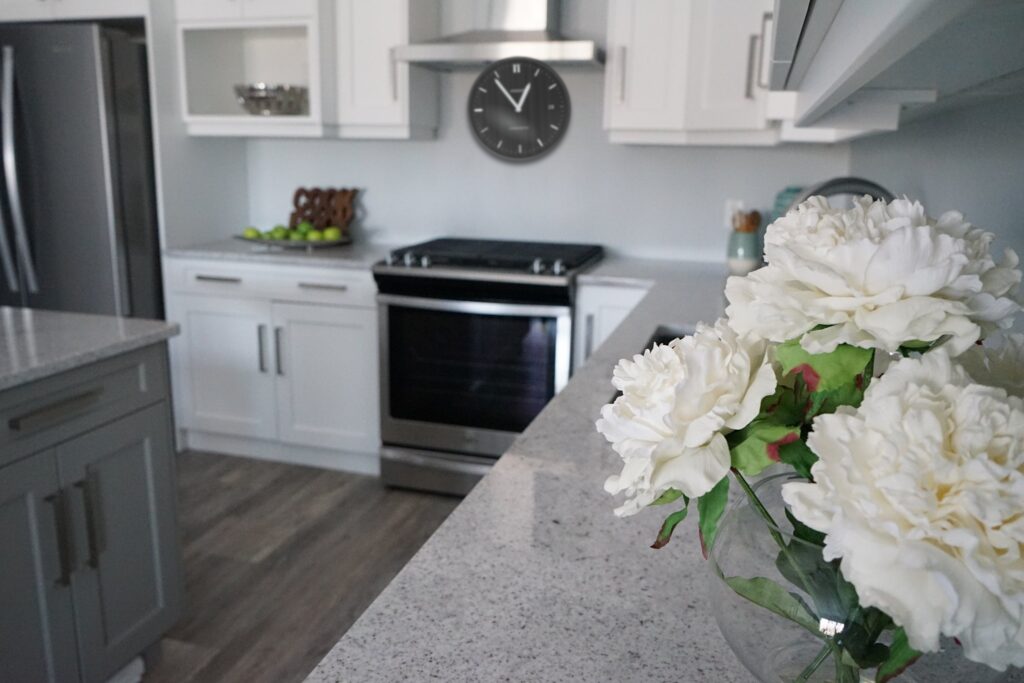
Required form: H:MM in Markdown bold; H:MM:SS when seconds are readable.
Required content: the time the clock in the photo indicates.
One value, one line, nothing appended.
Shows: **12:54**
